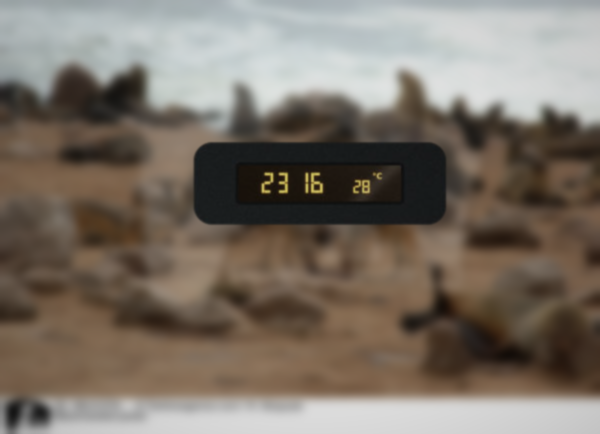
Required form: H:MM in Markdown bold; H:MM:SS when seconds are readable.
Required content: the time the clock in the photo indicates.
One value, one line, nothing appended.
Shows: **23:16**
